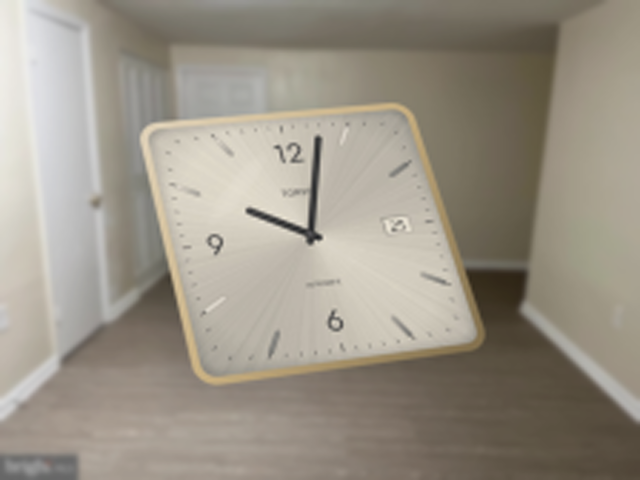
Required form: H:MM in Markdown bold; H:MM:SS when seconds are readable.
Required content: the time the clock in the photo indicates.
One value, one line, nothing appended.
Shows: **10:03**
